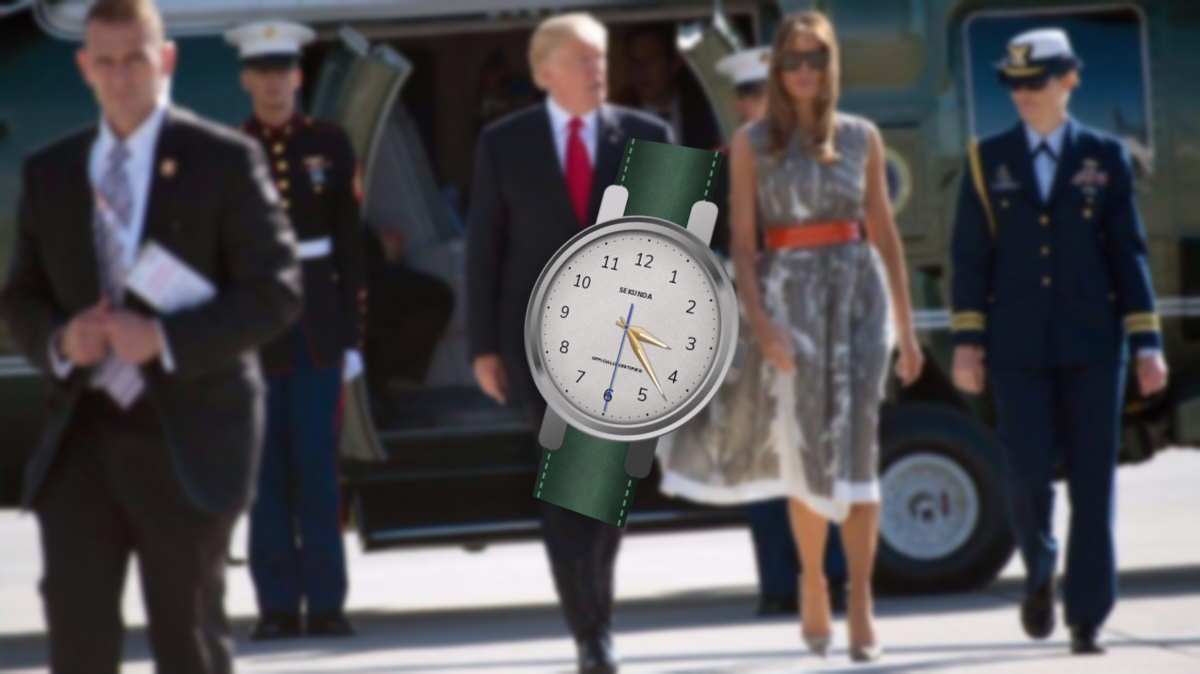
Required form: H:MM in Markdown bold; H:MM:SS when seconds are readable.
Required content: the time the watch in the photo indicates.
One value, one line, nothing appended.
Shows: **3:22:30**
